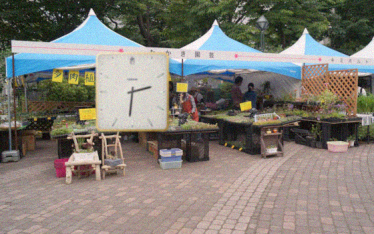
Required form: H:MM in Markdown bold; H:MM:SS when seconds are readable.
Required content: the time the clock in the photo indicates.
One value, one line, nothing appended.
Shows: **2:31**
